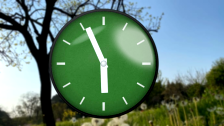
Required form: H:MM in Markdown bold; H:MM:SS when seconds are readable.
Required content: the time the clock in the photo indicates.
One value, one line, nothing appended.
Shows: **5:56**
